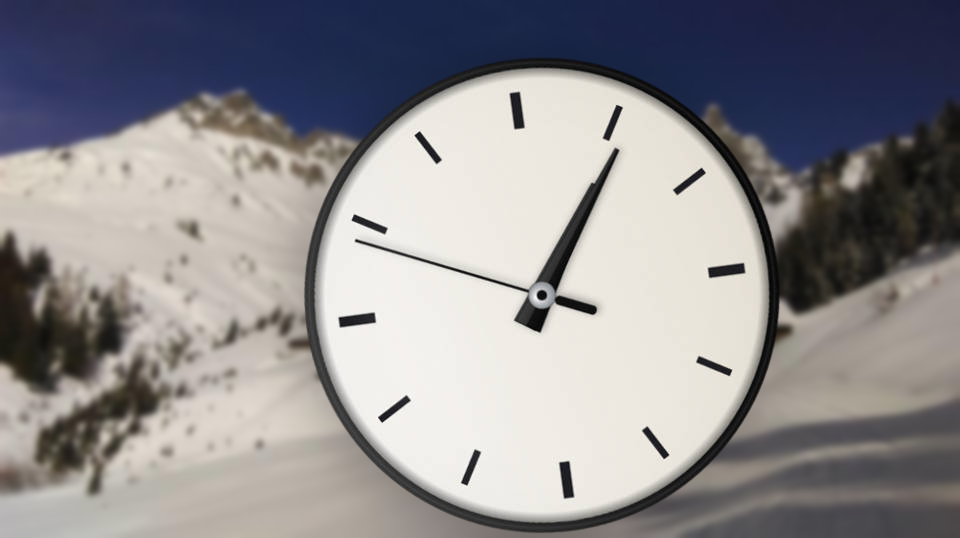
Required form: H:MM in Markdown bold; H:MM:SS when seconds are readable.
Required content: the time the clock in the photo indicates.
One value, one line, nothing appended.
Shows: **1:05:49**
